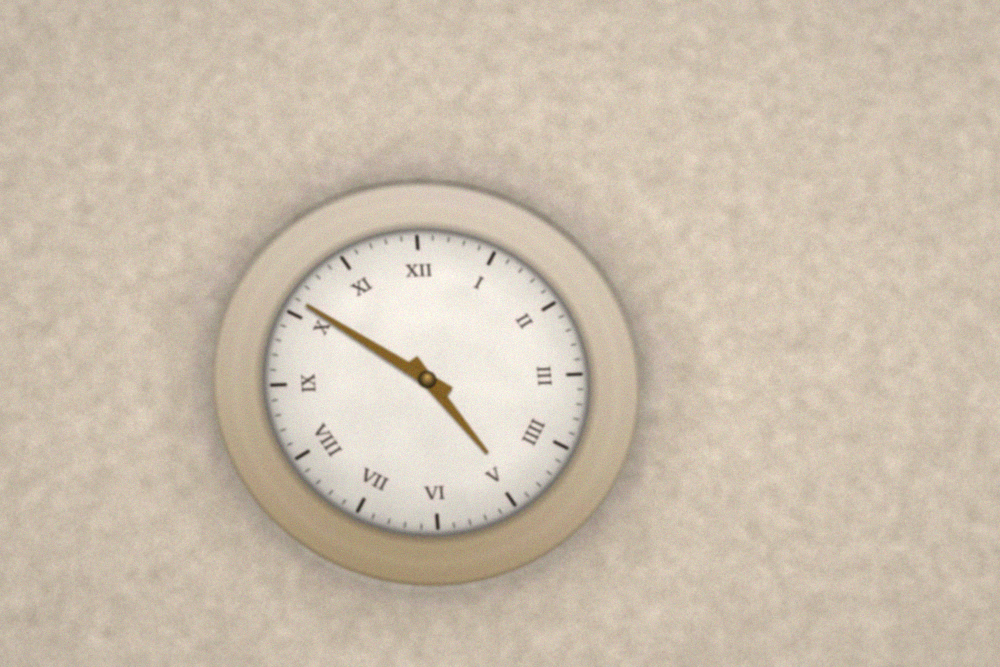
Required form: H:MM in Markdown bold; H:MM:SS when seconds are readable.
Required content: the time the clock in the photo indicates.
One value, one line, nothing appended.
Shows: **4:51**
